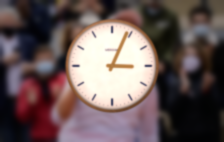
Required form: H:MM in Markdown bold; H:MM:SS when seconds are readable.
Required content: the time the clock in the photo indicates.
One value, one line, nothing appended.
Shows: **3:04**
